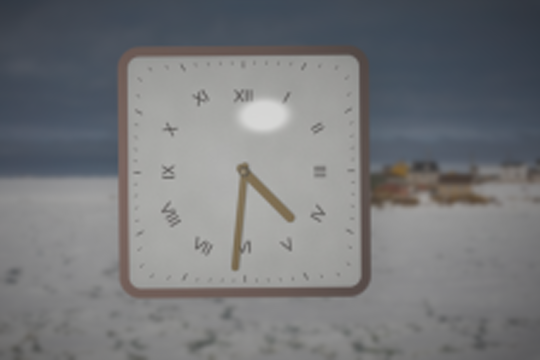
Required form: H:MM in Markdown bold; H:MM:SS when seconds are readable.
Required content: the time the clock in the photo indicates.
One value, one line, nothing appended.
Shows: **4:31**
